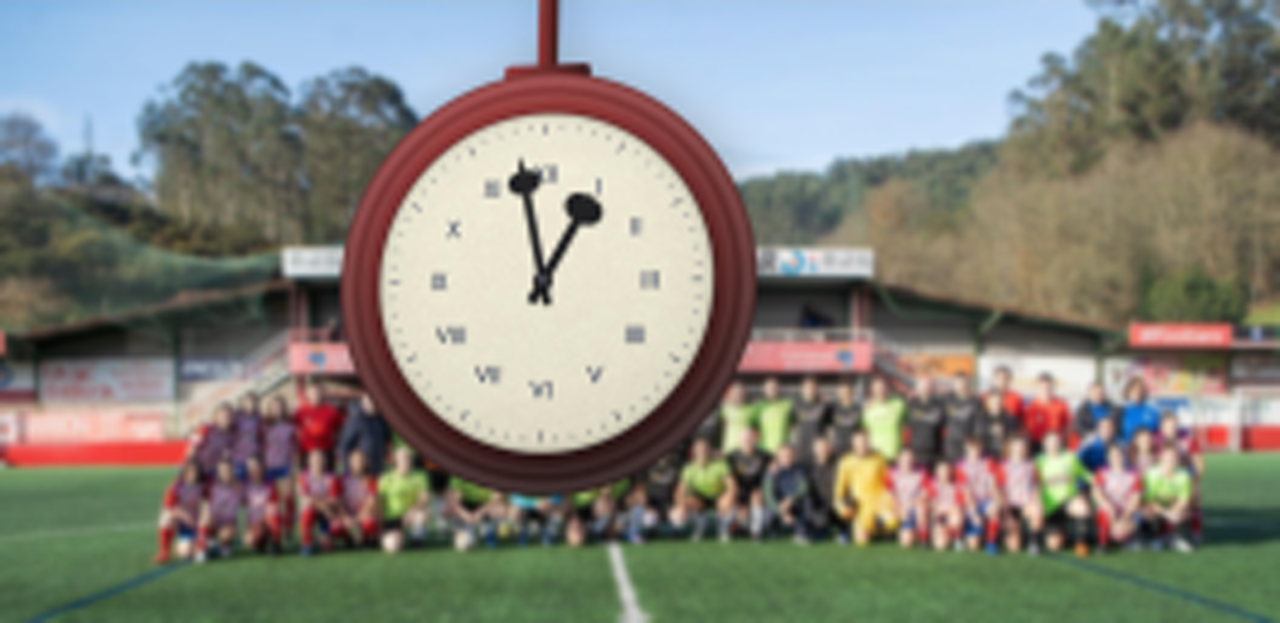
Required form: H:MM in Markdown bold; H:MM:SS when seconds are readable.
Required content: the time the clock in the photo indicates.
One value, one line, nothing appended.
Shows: **12:58**
